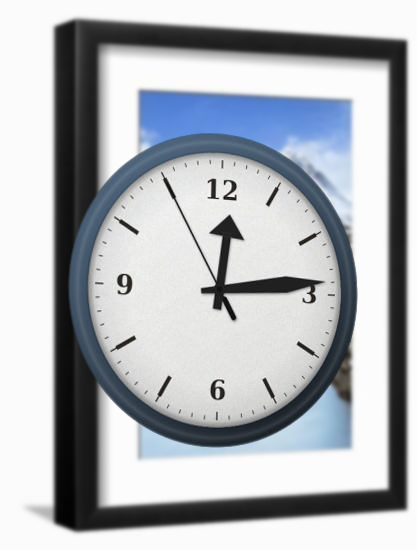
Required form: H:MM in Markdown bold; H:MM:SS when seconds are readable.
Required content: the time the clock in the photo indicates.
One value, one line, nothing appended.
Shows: **12:13:55**
